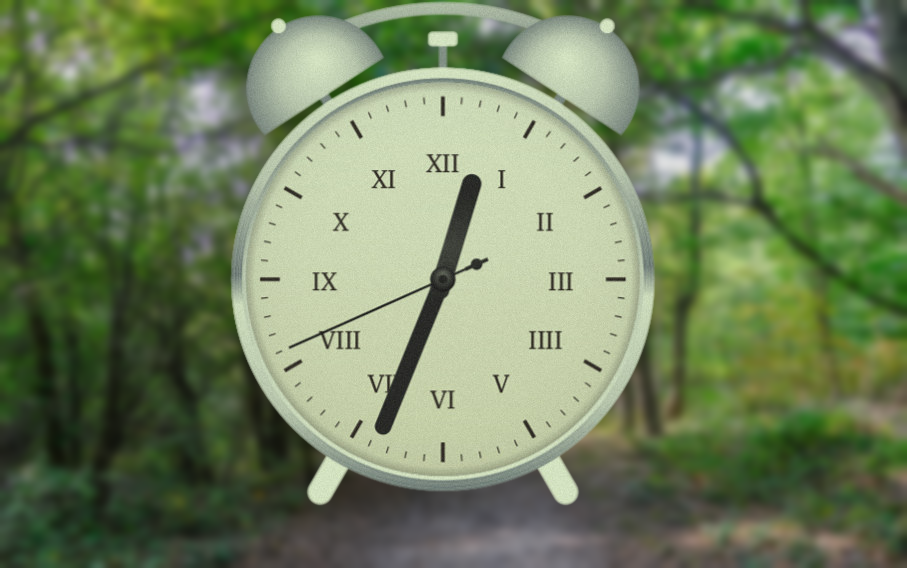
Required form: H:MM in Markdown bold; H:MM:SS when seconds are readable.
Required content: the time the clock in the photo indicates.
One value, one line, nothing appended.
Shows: **12:33:41**
